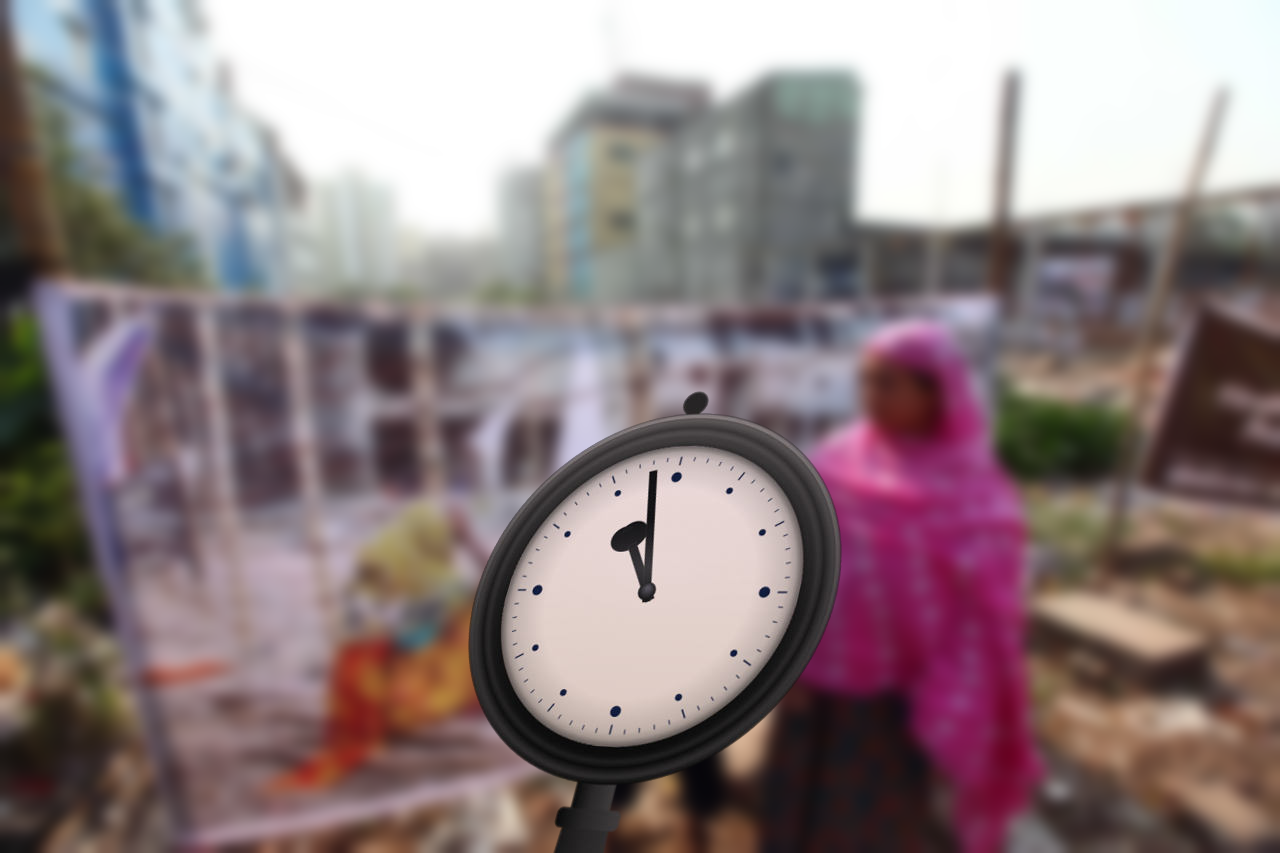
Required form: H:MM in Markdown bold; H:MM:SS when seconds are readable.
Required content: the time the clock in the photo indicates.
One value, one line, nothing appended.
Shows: **10:58**
